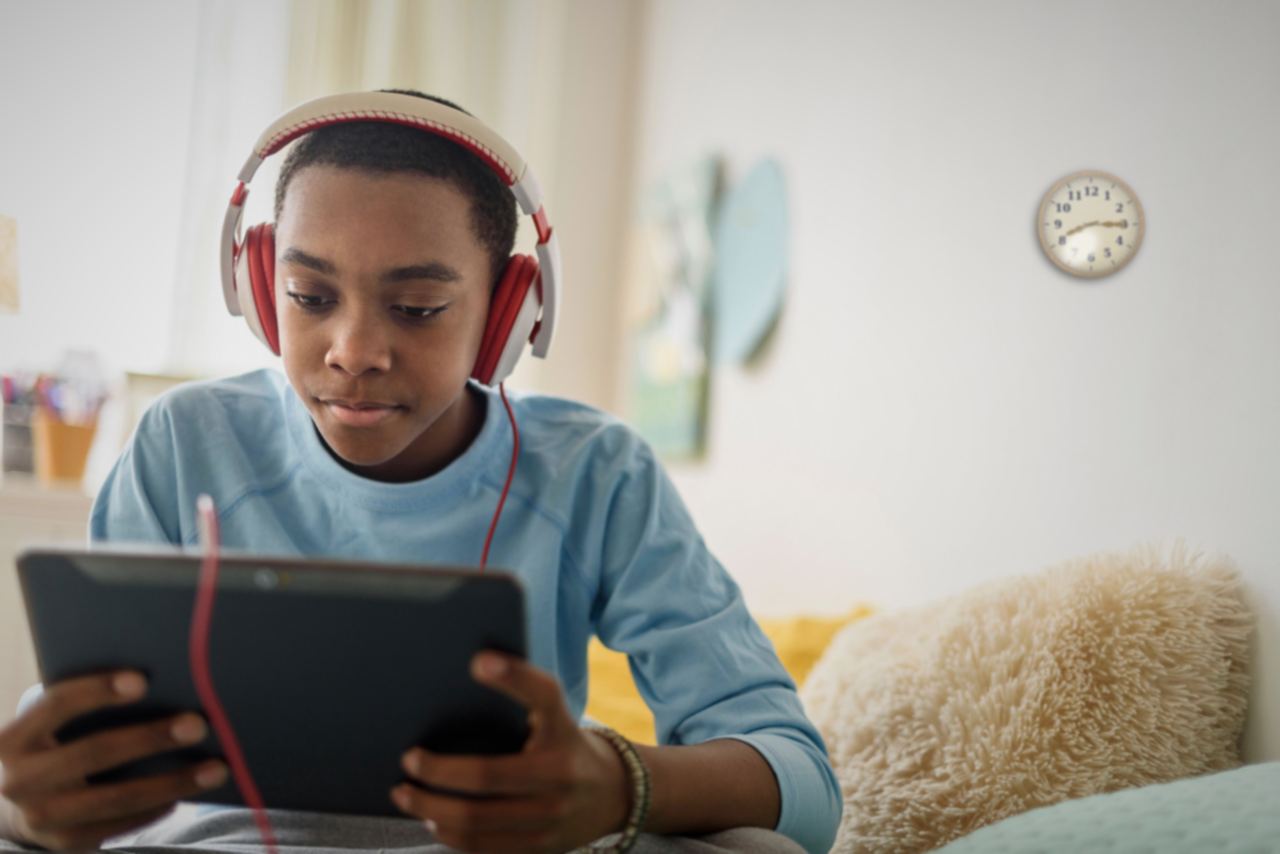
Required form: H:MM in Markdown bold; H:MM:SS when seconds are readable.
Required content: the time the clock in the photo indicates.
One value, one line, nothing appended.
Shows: **8:15**
